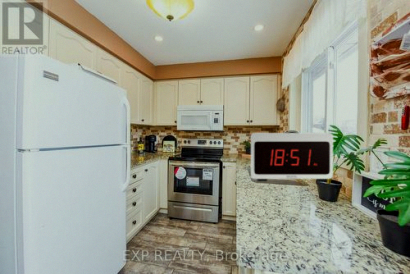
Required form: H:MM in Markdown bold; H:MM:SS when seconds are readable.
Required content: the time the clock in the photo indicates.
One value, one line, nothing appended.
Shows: **18:51**
